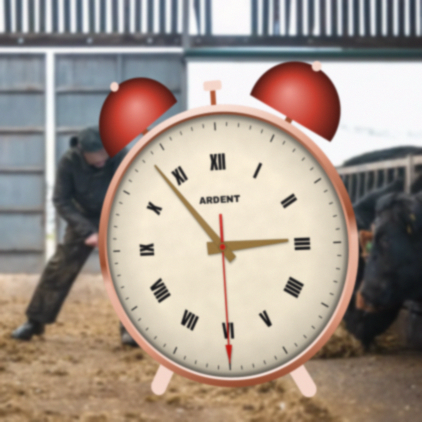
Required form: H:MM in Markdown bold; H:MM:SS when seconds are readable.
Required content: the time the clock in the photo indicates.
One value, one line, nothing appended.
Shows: **2:53:30**
